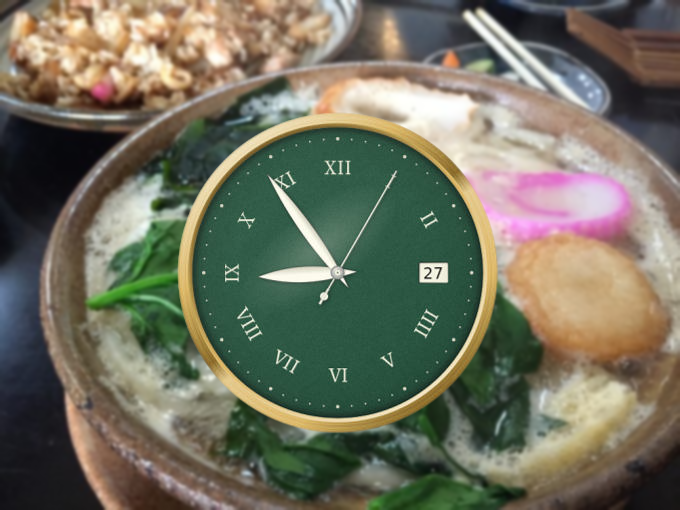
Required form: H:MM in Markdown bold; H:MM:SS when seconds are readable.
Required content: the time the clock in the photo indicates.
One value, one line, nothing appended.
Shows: **8:54:05**
